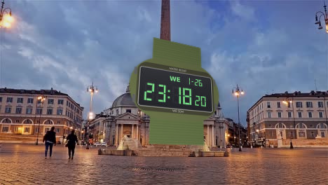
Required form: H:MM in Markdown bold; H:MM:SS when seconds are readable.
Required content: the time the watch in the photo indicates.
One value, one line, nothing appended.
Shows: **23:18:20**
